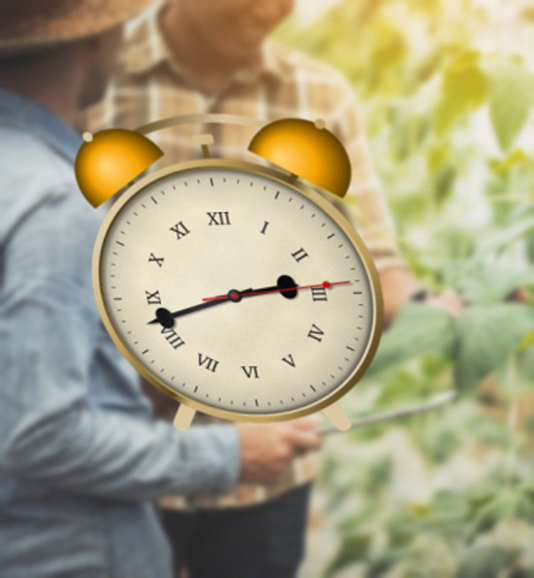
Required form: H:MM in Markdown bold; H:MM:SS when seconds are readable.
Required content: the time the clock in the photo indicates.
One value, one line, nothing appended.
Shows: **2:42:14**
